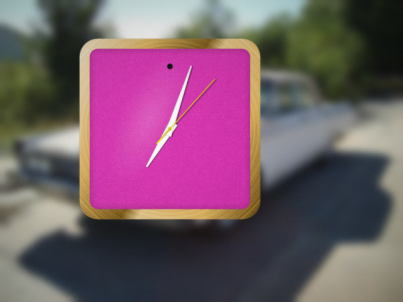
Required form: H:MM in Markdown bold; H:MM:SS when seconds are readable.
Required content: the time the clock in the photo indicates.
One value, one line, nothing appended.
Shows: **7:03:07**
